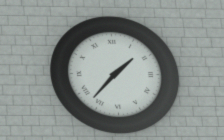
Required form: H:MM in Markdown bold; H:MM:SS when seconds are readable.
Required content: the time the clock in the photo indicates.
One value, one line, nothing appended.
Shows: **1:37**
